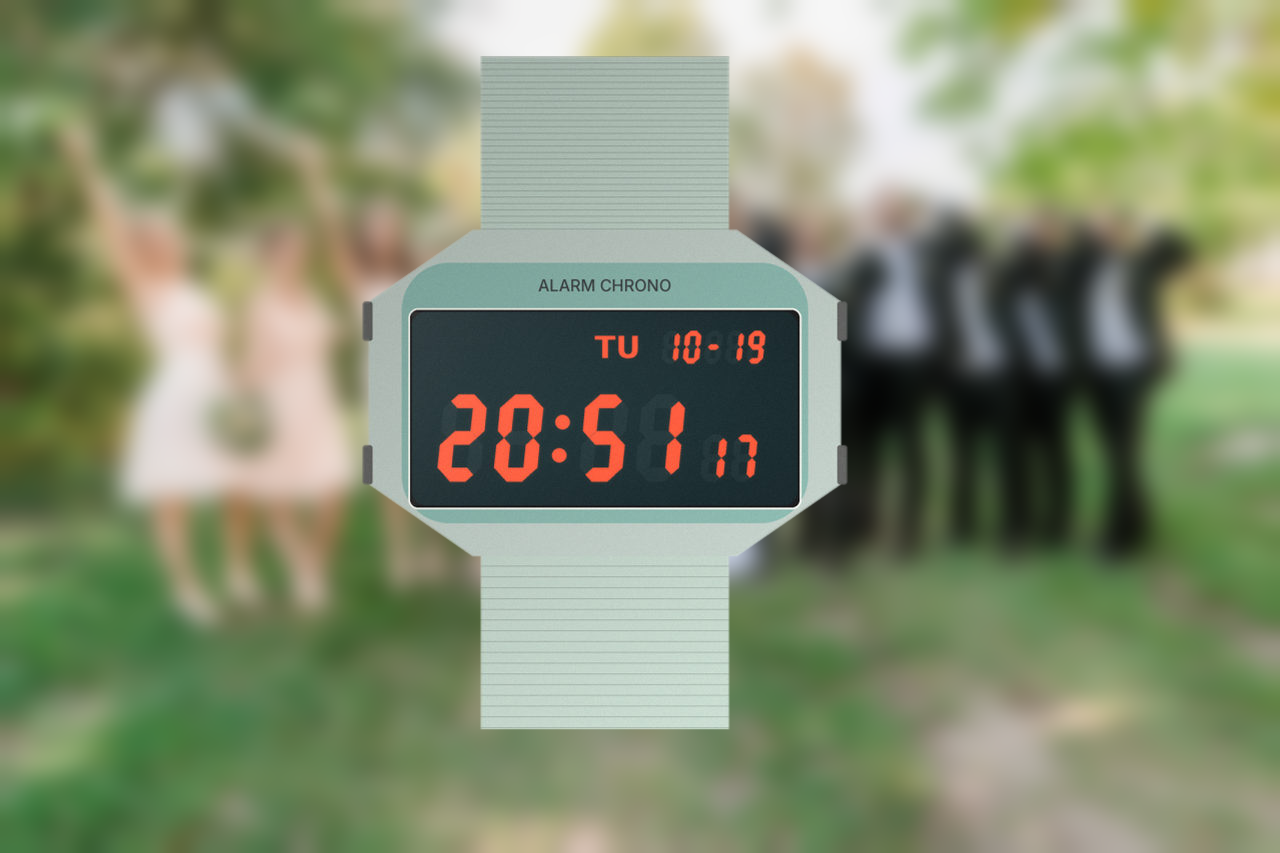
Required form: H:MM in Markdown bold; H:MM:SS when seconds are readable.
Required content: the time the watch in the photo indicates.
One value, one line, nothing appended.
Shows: **20:51:17**
